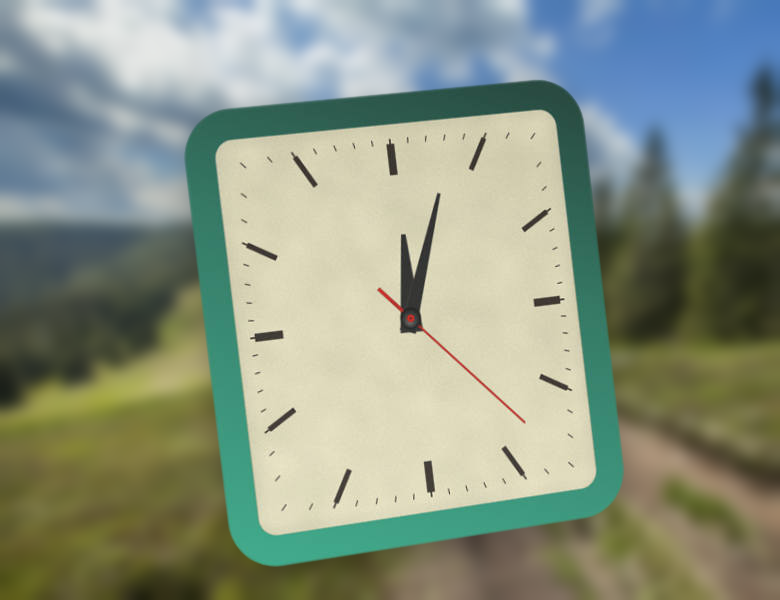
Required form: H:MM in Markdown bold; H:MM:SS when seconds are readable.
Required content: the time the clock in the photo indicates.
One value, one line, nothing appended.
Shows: **12:03:23**
